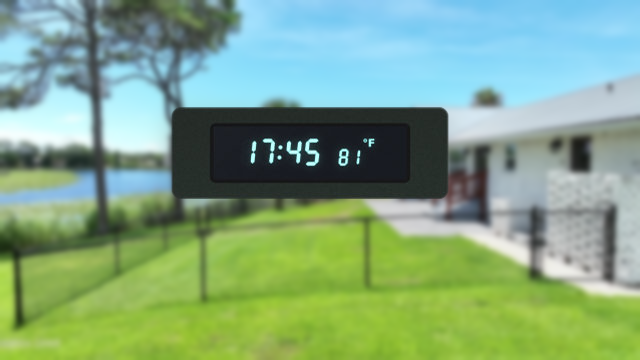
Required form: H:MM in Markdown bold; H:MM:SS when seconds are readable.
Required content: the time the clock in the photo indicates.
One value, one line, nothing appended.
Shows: **17:45**
